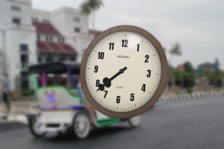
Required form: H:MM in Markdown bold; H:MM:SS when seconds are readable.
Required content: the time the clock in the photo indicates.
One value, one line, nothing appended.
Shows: **7:38**
